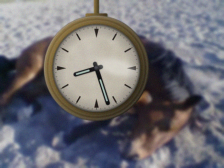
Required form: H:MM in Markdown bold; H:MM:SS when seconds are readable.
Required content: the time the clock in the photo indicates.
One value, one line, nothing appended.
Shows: **8:27**
